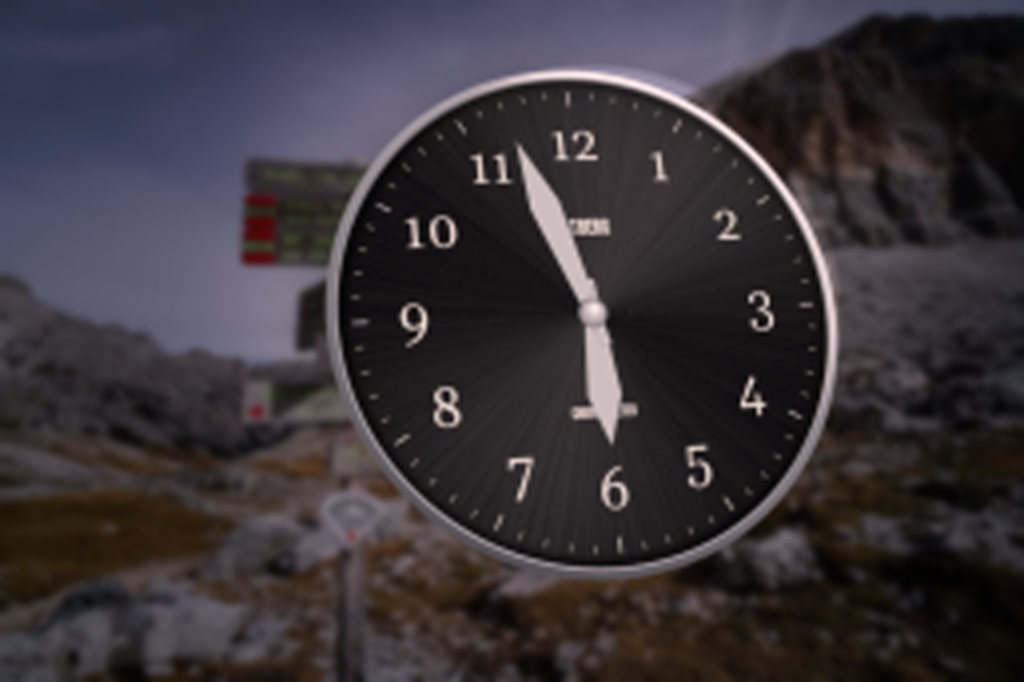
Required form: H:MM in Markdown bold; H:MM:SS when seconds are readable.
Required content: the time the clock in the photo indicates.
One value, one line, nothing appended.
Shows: **5:57**
